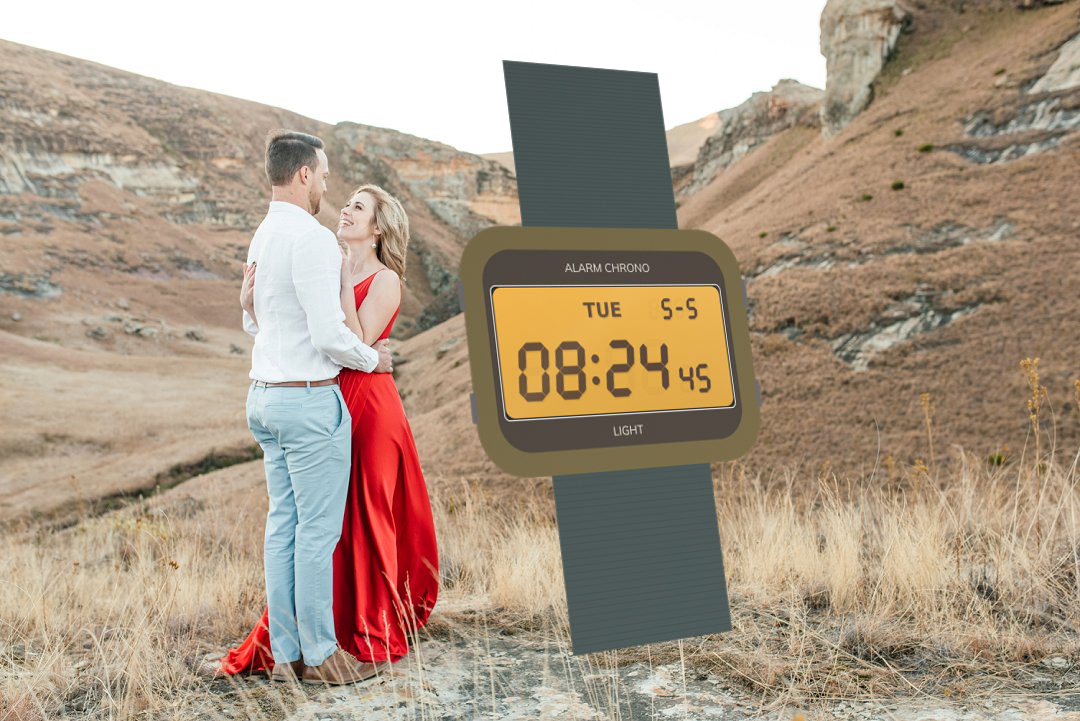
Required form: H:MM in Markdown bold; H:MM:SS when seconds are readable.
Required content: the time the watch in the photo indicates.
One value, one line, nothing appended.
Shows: **8:24:45**
